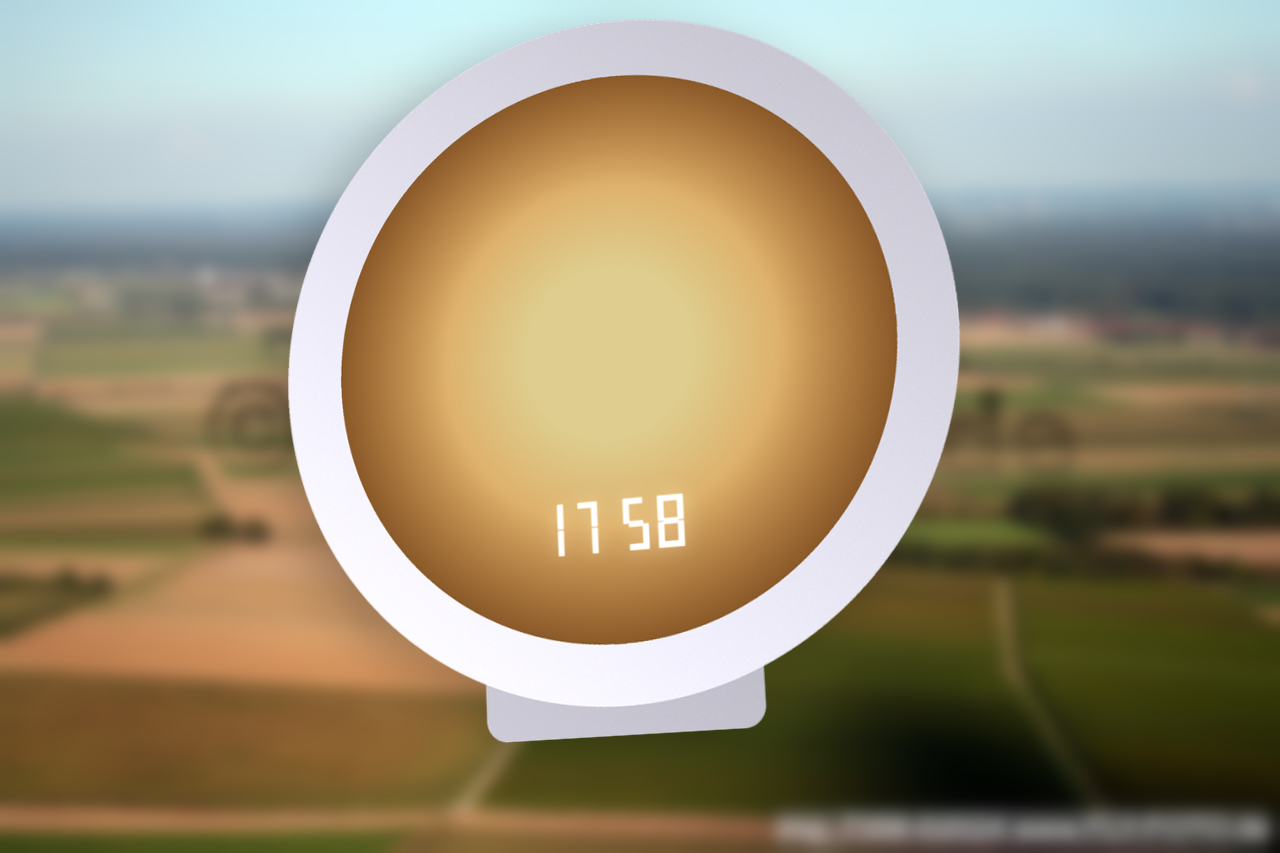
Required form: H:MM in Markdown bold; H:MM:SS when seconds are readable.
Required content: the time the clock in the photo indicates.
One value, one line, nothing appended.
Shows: **17:58**
